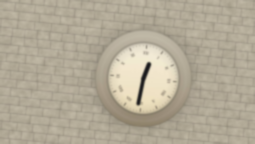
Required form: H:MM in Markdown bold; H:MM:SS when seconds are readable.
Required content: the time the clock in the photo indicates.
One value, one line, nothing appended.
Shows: **12:31**
